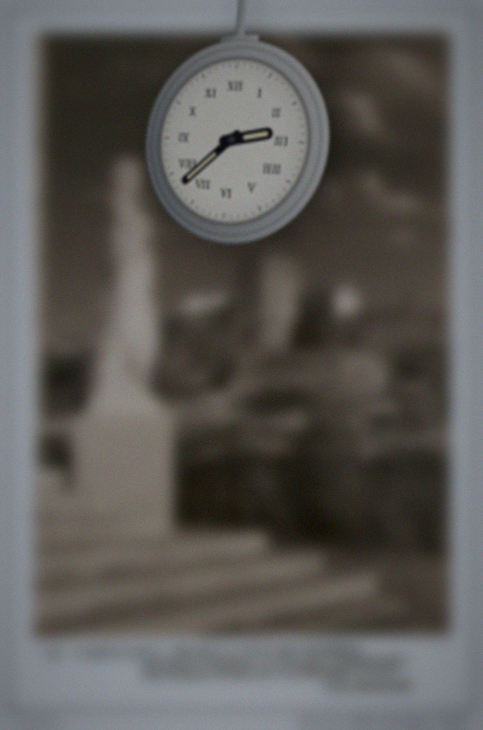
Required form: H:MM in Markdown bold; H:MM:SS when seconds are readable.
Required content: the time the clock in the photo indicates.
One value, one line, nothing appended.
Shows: **2:38**
